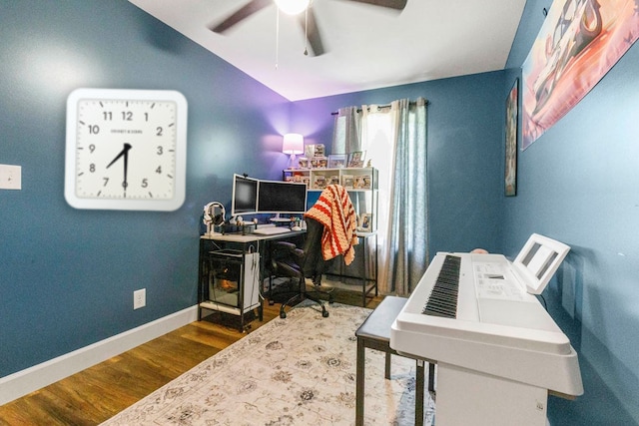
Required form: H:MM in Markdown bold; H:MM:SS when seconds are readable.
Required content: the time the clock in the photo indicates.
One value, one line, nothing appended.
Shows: **7:30**
